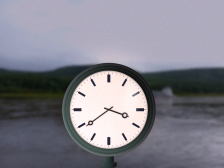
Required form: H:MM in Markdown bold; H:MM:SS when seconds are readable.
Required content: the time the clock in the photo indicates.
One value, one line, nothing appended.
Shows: **3:39**
